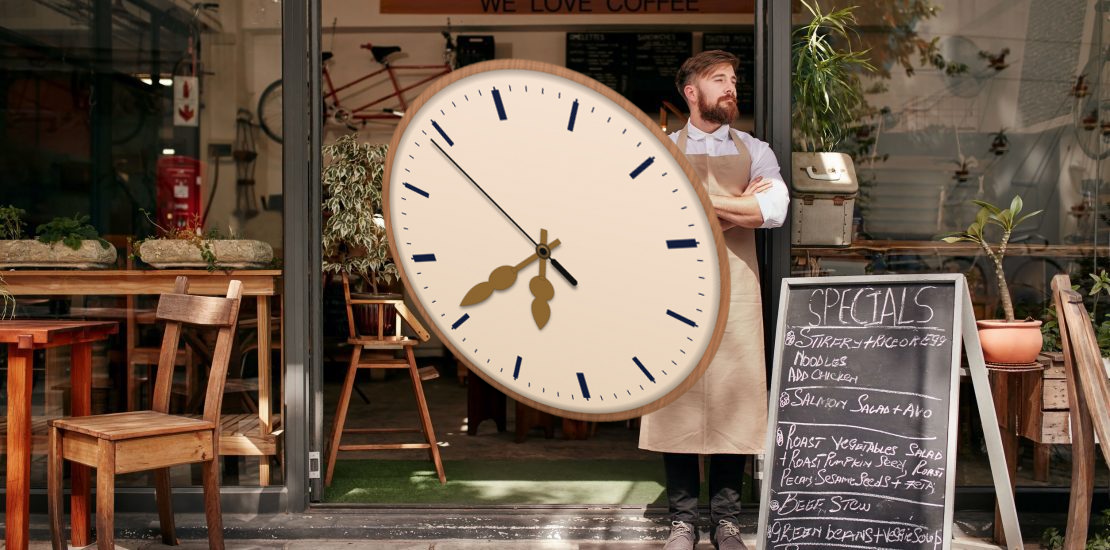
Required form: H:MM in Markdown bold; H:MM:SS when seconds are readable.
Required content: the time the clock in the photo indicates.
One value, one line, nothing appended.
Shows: **6:40:54**
